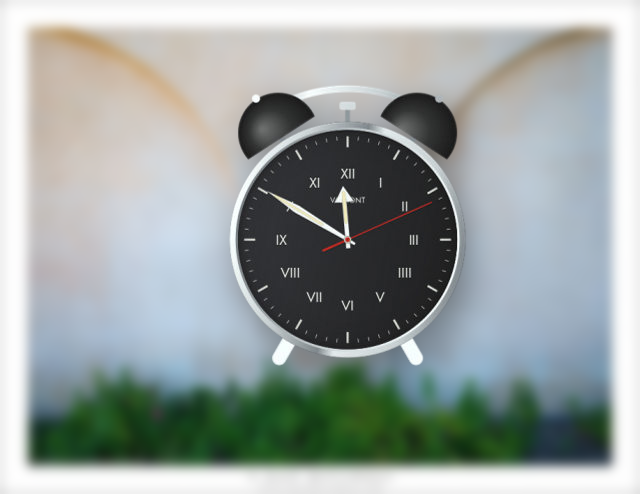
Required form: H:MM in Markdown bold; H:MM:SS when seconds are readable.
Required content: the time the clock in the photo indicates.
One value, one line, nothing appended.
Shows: **11:50:11**
